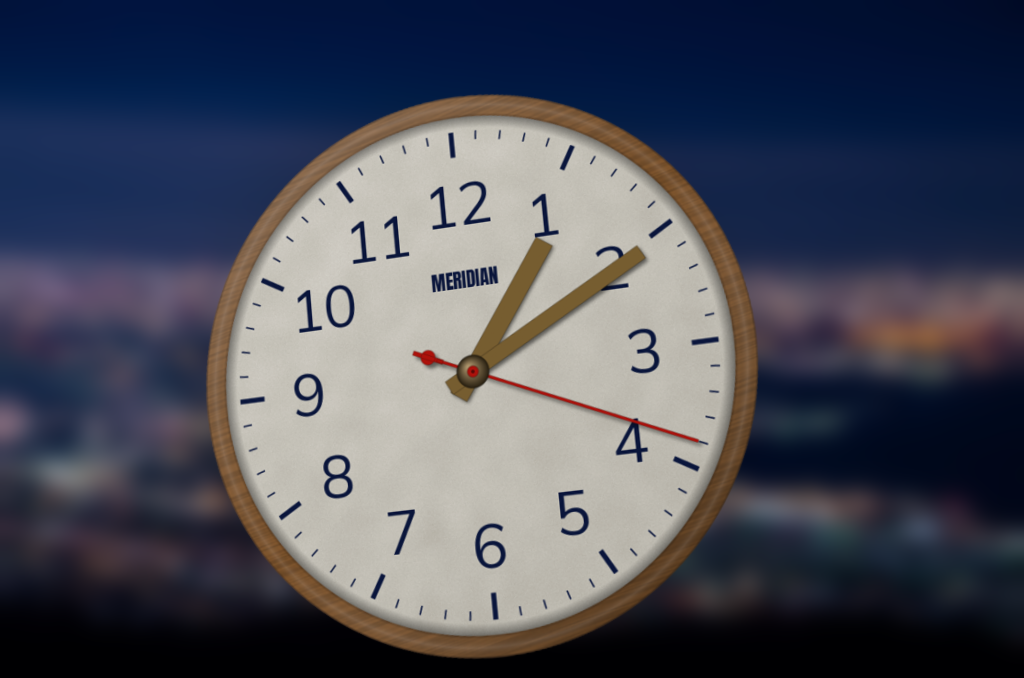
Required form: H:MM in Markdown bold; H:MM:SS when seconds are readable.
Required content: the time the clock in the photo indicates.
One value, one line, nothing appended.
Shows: **1:10:19**
